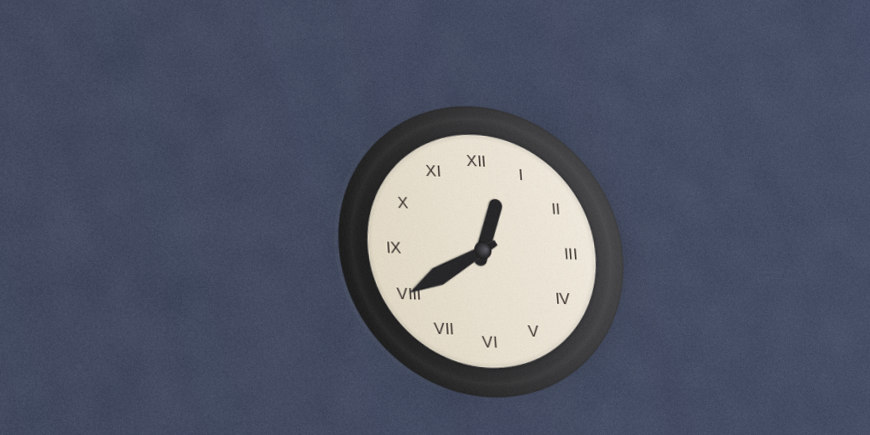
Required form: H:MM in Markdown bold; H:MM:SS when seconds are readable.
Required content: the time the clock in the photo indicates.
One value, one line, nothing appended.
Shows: **12:40**
